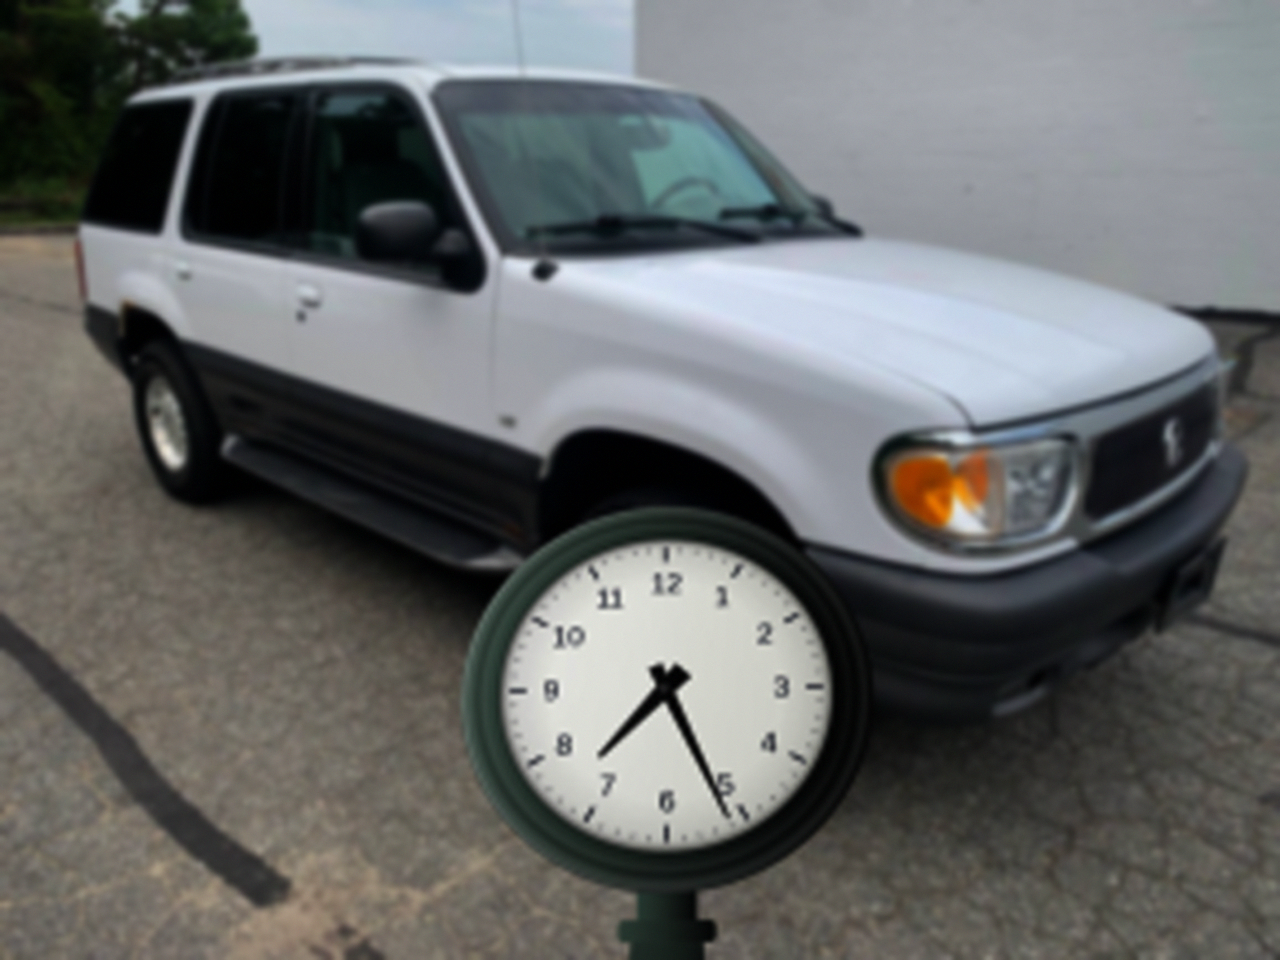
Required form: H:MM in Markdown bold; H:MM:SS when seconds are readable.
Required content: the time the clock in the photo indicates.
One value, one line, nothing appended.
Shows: **7:26**
